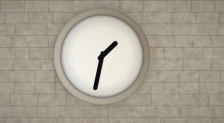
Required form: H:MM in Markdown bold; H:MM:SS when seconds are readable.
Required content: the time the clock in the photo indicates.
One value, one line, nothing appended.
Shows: **1:32**
